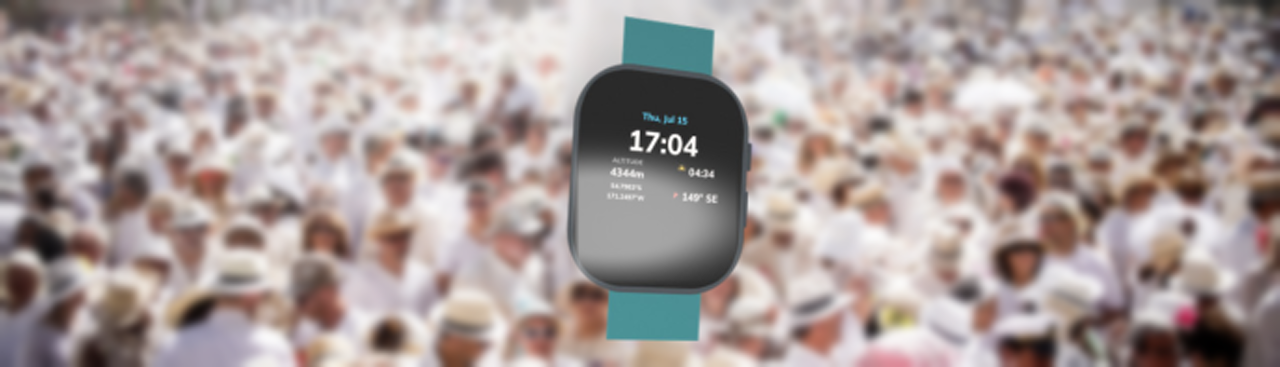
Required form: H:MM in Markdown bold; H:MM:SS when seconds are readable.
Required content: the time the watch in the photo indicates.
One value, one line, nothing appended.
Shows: **17:04**
